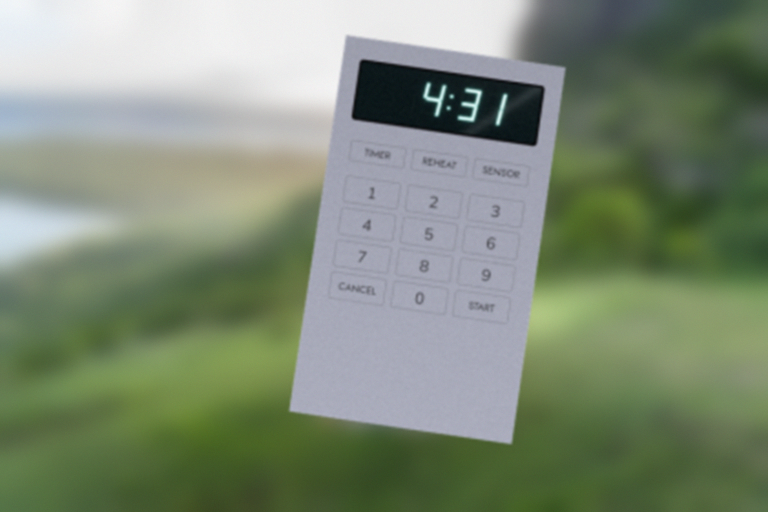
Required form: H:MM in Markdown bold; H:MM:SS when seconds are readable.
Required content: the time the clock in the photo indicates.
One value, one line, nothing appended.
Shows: **4:31**
